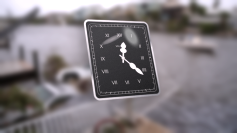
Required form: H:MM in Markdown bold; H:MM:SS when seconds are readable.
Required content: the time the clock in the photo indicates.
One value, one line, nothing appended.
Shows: **12:22**
